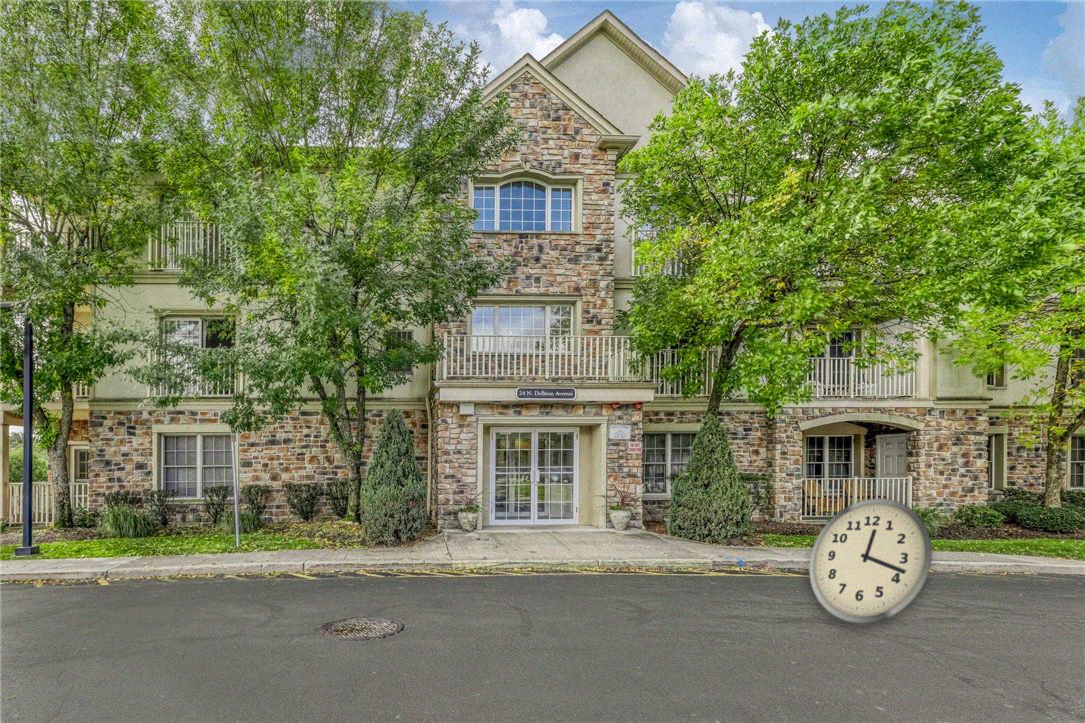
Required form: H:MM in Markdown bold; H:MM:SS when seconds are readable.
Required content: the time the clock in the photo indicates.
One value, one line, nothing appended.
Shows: **12:18**
